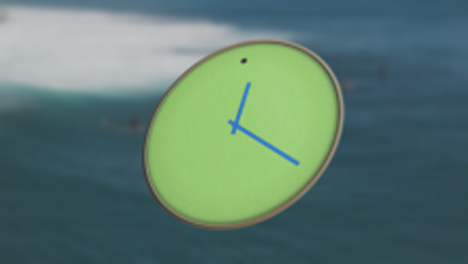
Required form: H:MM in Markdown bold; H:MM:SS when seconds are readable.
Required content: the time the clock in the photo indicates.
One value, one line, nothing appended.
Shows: **12:21**
